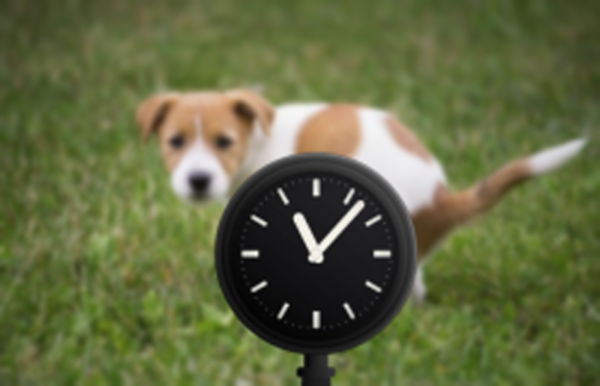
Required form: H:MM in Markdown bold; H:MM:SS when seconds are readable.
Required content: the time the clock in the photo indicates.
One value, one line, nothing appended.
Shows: **11:07**
